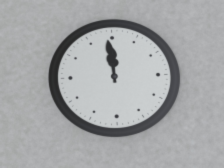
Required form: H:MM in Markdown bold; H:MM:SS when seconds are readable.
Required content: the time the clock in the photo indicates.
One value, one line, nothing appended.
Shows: **11:59**
